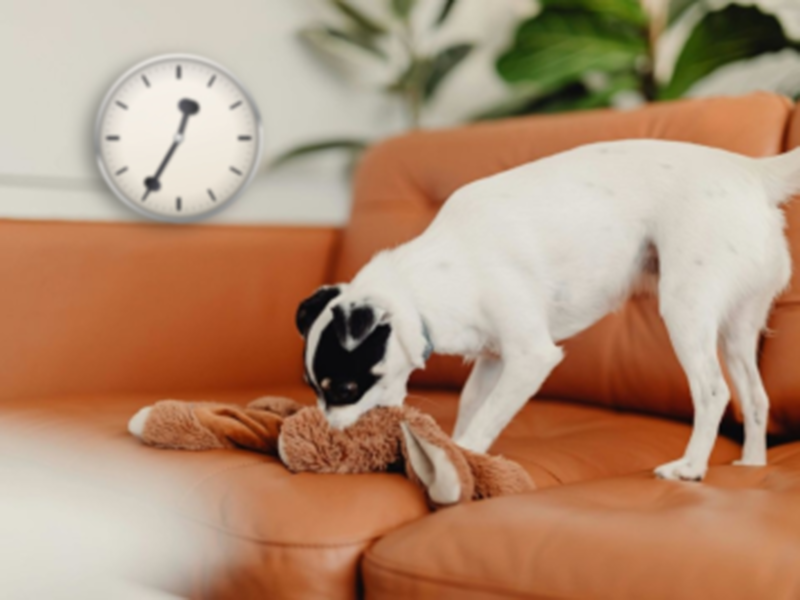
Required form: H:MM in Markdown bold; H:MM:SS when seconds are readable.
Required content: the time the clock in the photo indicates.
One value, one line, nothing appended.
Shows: **12:35**
